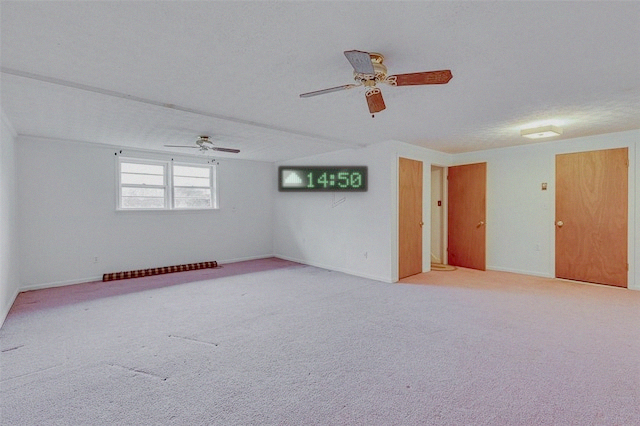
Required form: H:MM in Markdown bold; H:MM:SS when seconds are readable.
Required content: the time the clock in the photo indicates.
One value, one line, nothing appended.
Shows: **14:50**
